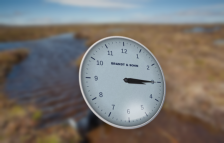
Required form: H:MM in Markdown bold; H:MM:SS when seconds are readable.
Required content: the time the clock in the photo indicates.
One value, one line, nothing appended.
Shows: **3:15**
